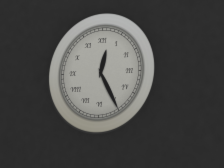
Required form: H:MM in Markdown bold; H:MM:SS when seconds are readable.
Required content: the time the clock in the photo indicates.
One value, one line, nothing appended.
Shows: **12:25**
